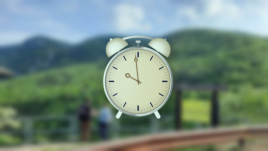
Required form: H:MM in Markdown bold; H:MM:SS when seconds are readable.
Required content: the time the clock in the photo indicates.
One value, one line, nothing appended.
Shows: **9:59**
